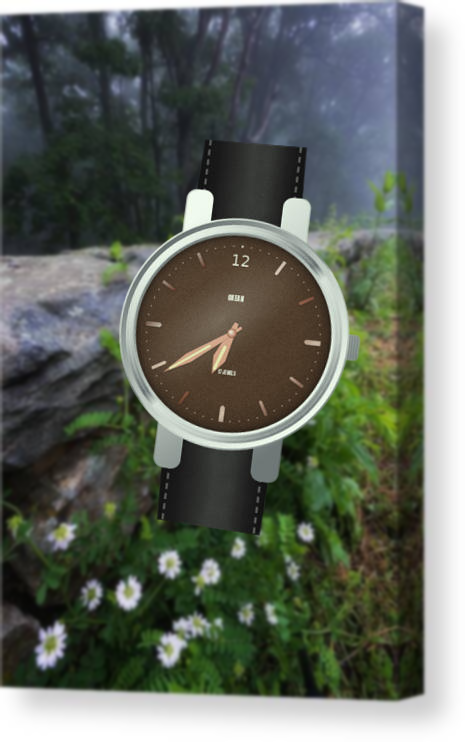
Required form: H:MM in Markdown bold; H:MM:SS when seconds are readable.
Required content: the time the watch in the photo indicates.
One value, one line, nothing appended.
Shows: **6:39**
